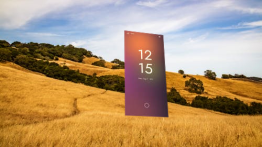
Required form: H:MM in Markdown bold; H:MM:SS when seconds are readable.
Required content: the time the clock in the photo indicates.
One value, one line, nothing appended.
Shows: **12:15**
